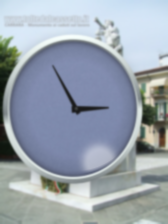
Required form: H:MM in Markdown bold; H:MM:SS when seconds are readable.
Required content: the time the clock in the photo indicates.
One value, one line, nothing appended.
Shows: **2:55**
